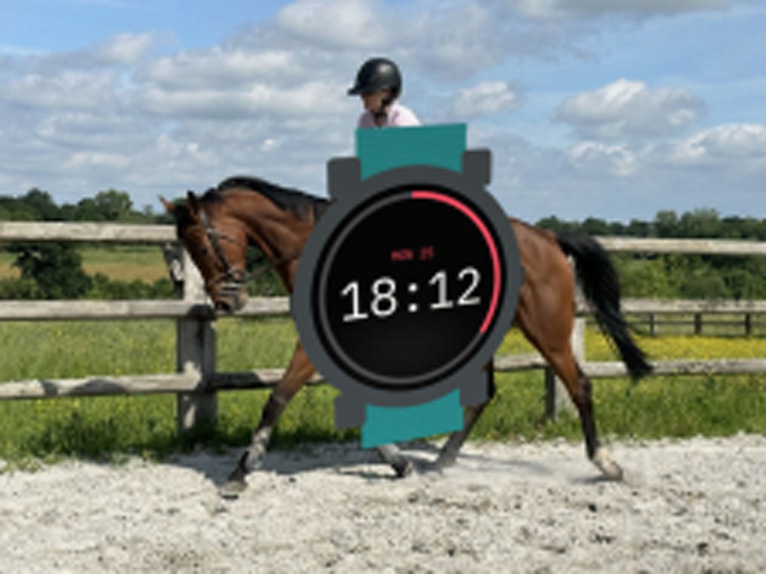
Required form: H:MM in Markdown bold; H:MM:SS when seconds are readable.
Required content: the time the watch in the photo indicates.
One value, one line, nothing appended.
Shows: **18:12**
